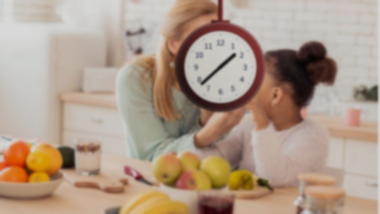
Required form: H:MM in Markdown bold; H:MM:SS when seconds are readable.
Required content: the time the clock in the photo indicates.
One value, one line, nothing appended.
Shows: **1:38**
